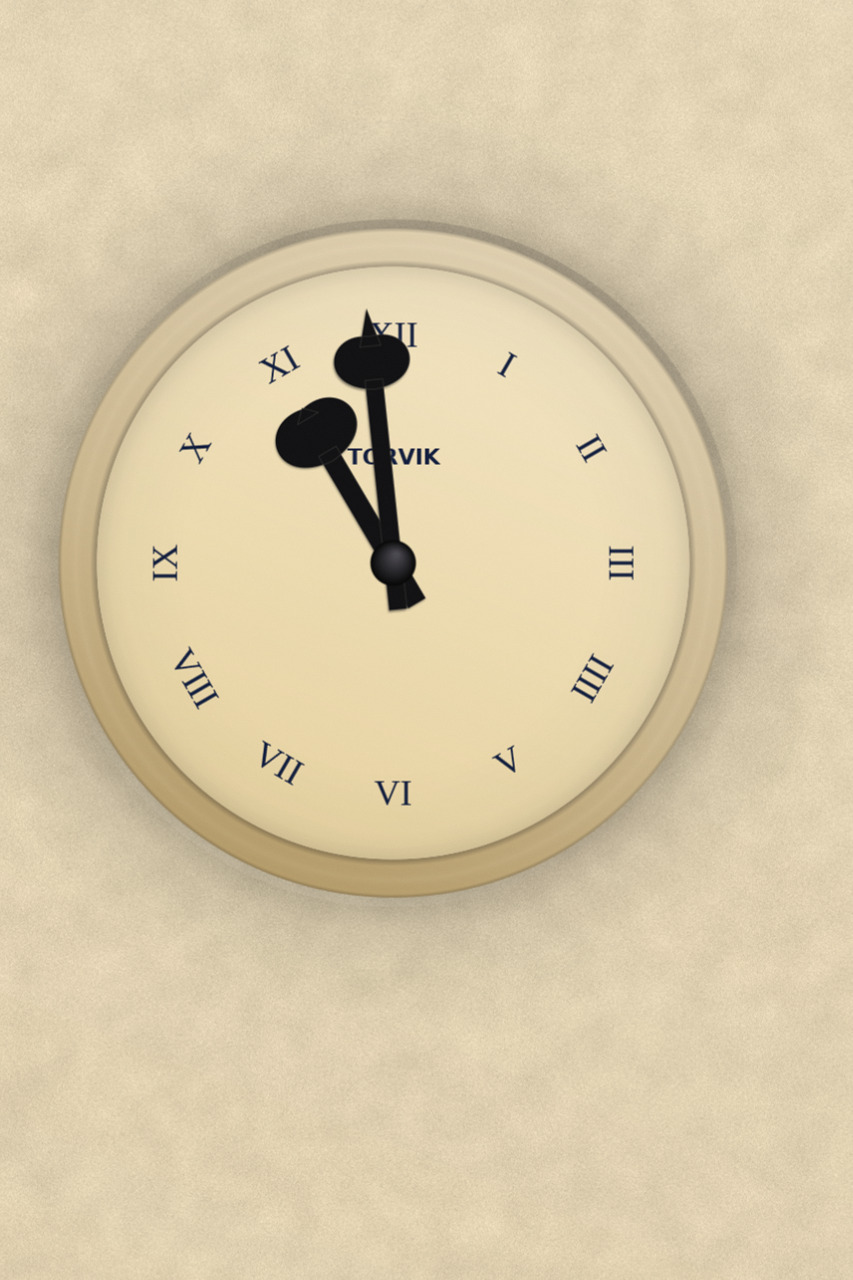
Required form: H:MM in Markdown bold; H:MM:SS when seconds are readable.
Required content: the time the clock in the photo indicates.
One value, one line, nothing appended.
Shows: **10:59**
